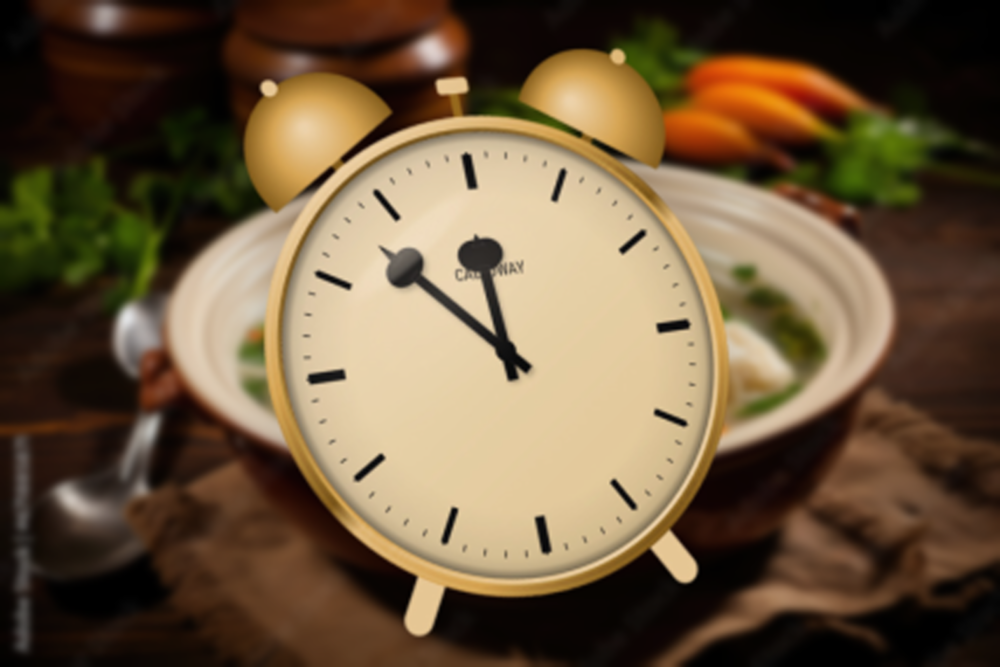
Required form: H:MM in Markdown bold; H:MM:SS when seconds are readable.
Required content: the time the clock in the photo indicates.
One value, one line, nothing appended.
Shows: **11:53**
